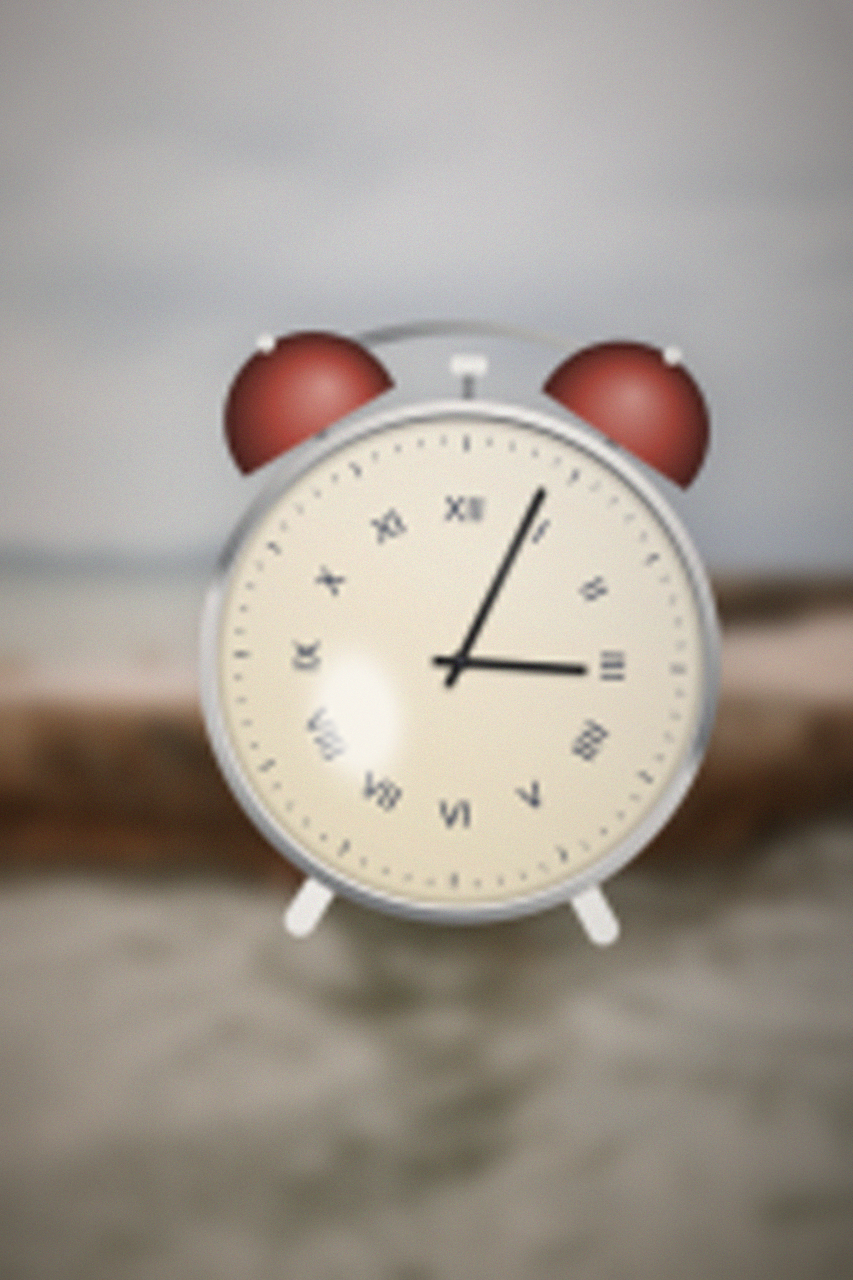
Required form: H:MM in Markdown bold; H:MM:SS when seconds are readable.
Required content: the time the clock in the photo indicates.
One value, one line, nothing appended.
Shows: **3:04**
